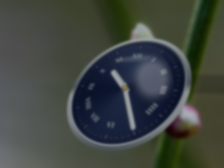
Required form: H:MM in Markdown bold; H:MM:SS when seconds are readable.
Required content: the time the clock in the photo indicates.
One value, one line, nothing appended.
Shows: **10:25**
